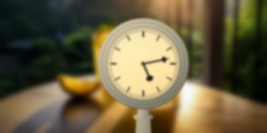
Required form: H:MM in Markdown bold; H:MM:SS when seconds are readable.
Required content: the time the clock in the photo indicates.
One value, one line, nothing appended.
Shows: **5:13**
